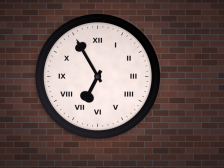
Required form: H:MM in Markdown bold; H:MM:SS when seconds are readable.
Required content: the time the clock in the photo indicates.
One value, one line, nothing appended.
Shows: **6:55**
